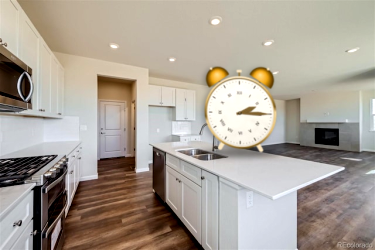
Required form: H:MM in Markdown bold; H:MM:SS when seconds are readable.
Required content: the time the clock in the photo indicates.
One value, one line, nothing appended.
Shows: **2:15**
